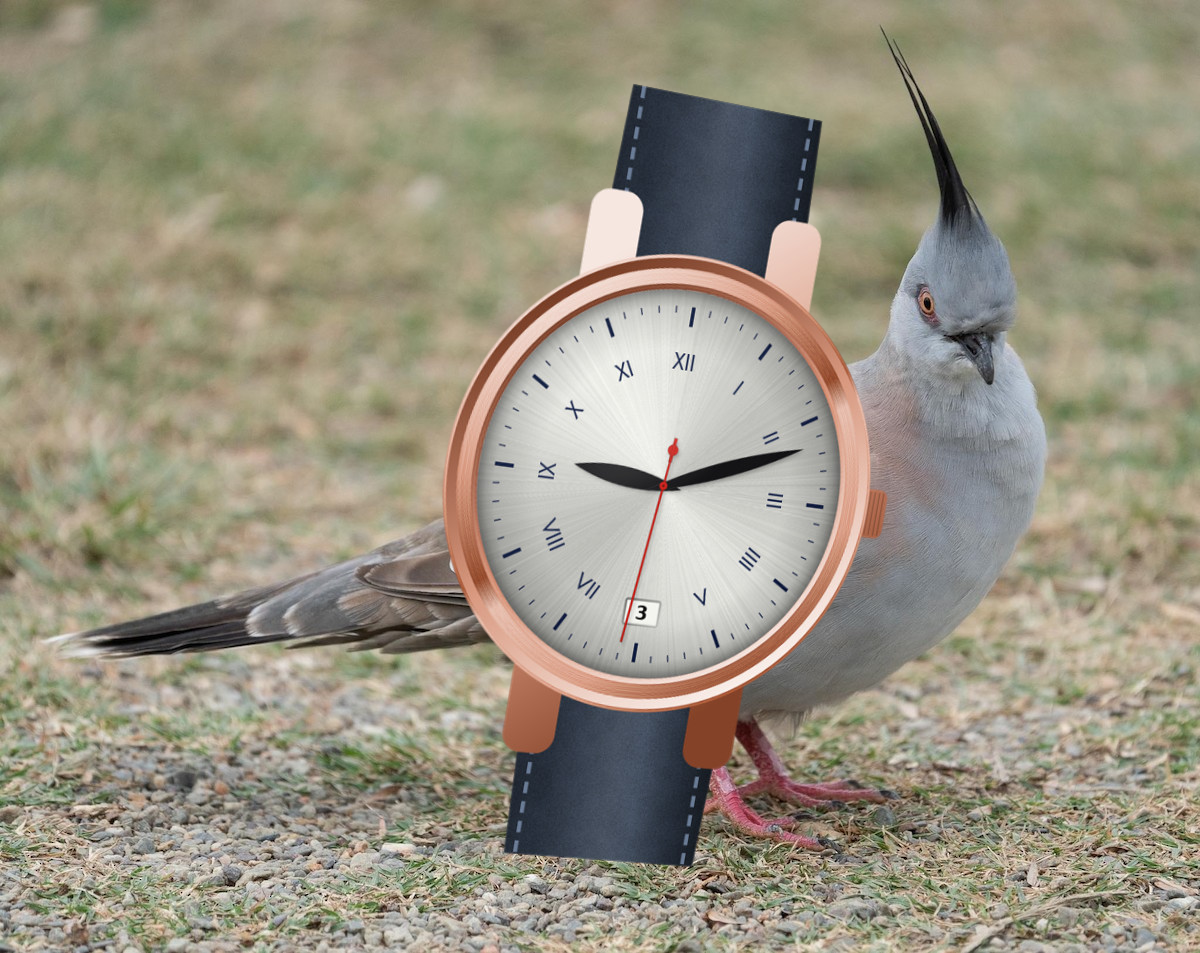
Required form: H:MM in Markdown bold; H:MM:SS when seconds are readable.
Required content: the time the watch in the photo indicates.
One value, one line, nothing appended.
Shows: **9:11:31**
